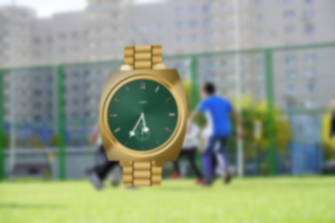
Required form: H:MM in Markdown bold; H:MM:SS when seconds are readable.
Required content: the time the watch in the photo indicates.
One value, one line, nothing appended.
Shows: **5:35**
